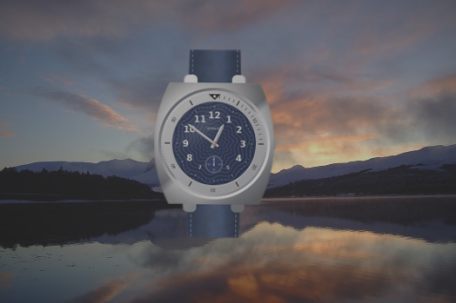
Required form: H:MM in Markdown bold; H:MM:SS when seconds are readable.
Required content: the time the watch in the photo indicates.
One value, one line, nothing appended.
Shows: **12:51**
